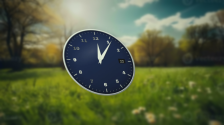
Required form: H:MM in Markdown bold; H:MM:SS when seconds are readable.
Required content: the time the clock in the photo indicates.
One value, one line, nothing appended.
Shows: **12:06**
